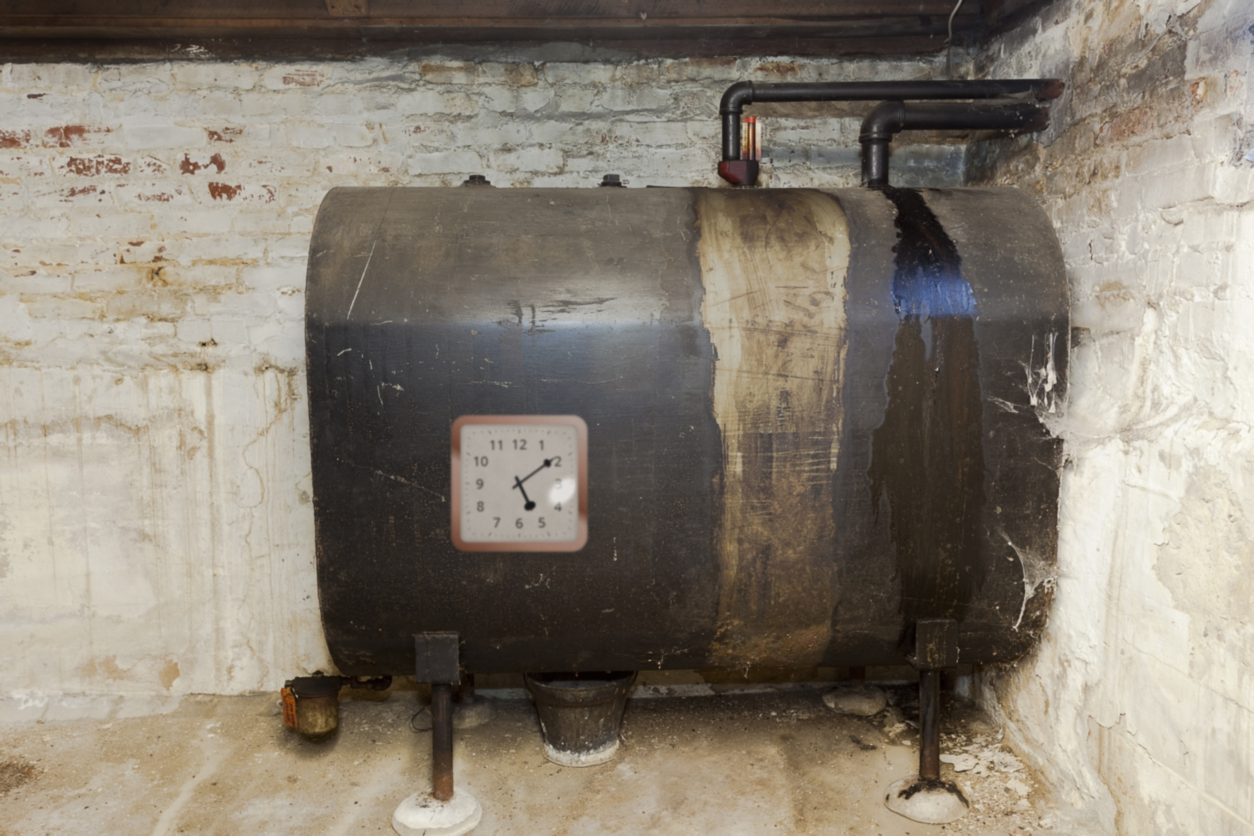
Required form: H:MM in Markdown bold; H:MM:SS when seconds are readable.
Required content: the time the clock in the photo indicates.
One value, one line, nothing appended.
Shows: **5:09**
